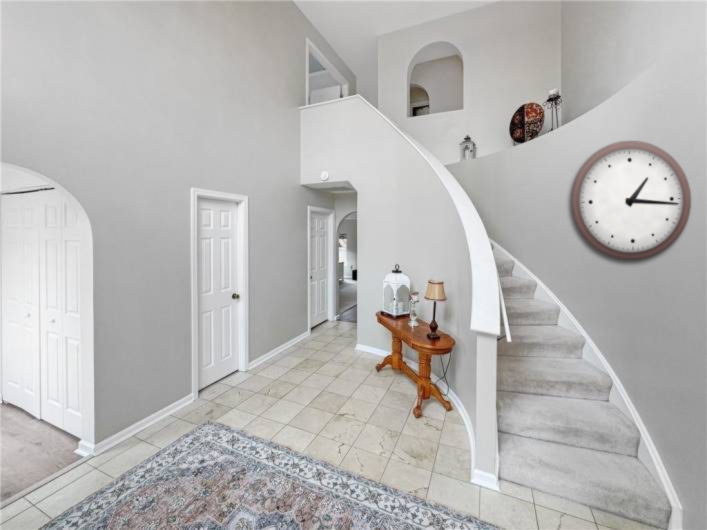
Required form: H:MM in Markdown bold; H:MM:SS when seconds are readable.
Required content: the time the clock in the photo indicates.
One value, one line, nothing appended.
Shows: **1:16**
